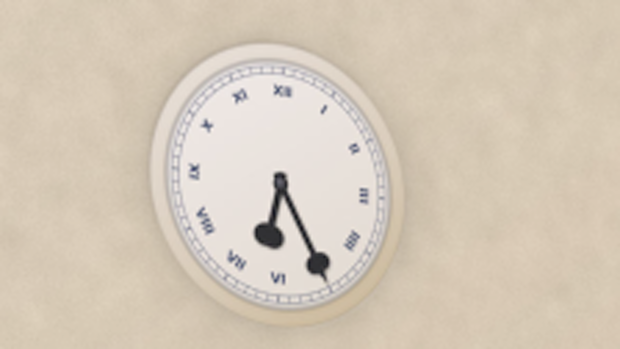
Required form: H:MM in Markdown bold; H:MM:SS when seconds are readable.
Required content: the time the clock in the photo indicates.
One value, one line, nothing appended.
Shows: **6:25**
